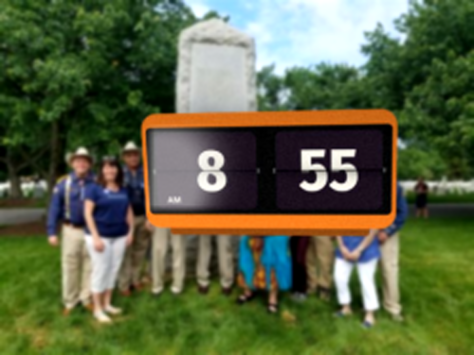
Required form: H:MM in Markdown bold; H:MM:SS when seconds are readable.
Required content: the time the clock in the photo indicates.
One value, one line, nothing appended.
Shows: **8:55**
